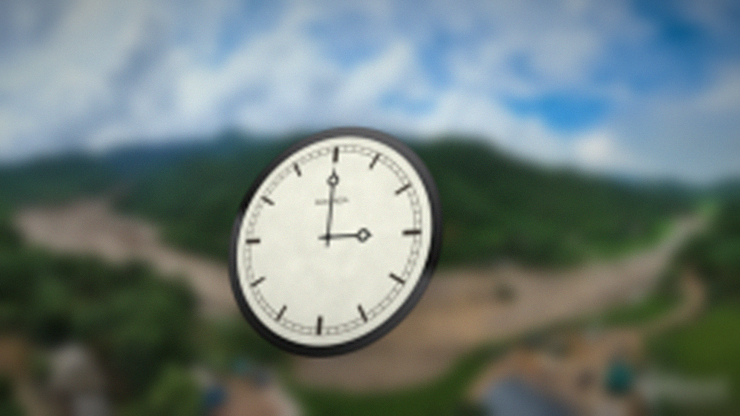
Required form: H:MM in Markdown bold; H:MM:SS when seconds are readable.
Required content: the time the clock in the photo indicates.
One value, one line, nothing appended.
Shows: **3:00**
